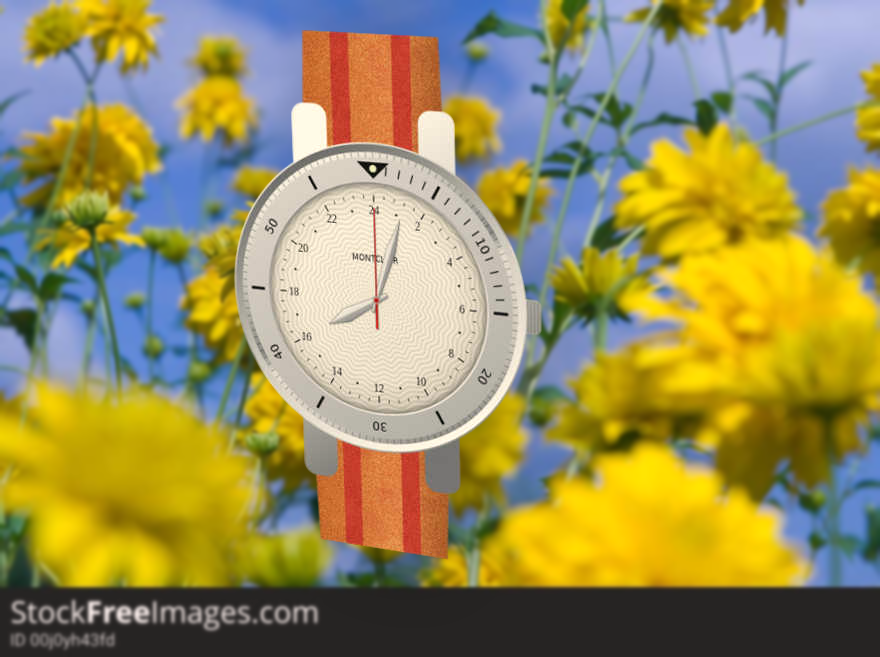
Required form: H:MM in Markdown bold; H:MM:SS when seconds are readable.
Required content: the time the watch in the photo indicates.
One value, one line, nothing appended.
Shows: **16:03:00**
